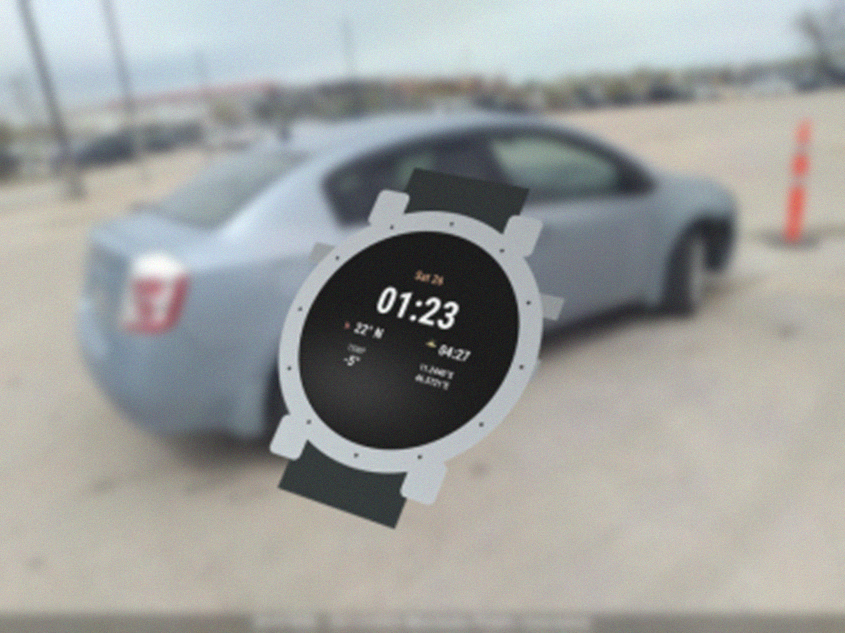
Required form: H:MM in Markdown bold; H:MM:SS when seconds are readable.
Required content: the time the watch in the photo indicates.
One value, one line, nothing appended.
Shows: **1:23**
